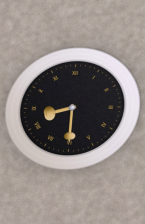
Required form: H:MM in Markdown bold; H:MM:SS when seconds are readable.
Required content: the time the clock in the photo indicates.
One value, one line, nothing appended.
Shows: **8:30**
